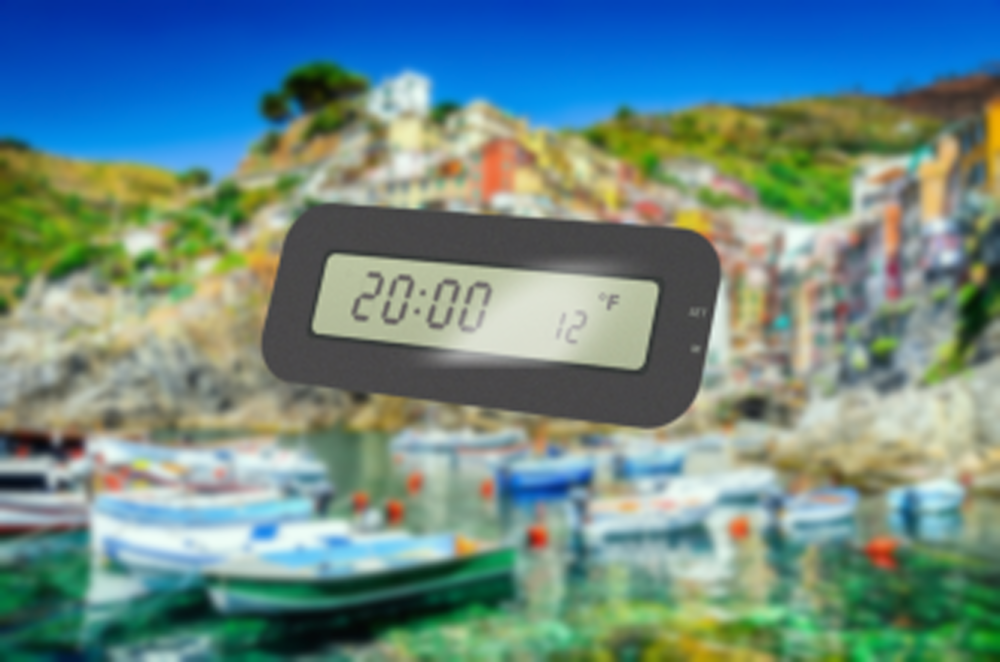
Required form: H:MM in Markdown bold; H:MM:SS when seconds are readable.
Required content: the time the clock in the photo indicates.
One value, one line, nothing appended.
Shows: **20:00**
